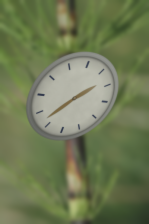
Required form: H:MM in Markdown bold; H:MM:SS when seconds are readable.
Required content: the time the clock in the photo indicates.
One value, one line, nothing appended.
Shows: **1:37**
